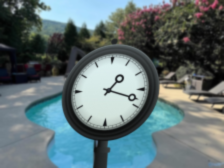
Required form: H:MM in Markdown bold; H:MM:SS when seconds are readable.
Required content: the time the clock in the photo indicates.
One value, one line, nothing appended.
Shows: **1:18**
